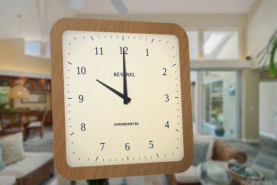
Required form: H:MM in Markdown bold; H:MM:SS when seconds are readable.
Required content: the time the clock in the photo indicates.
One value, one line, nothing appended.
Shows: **10:00**
